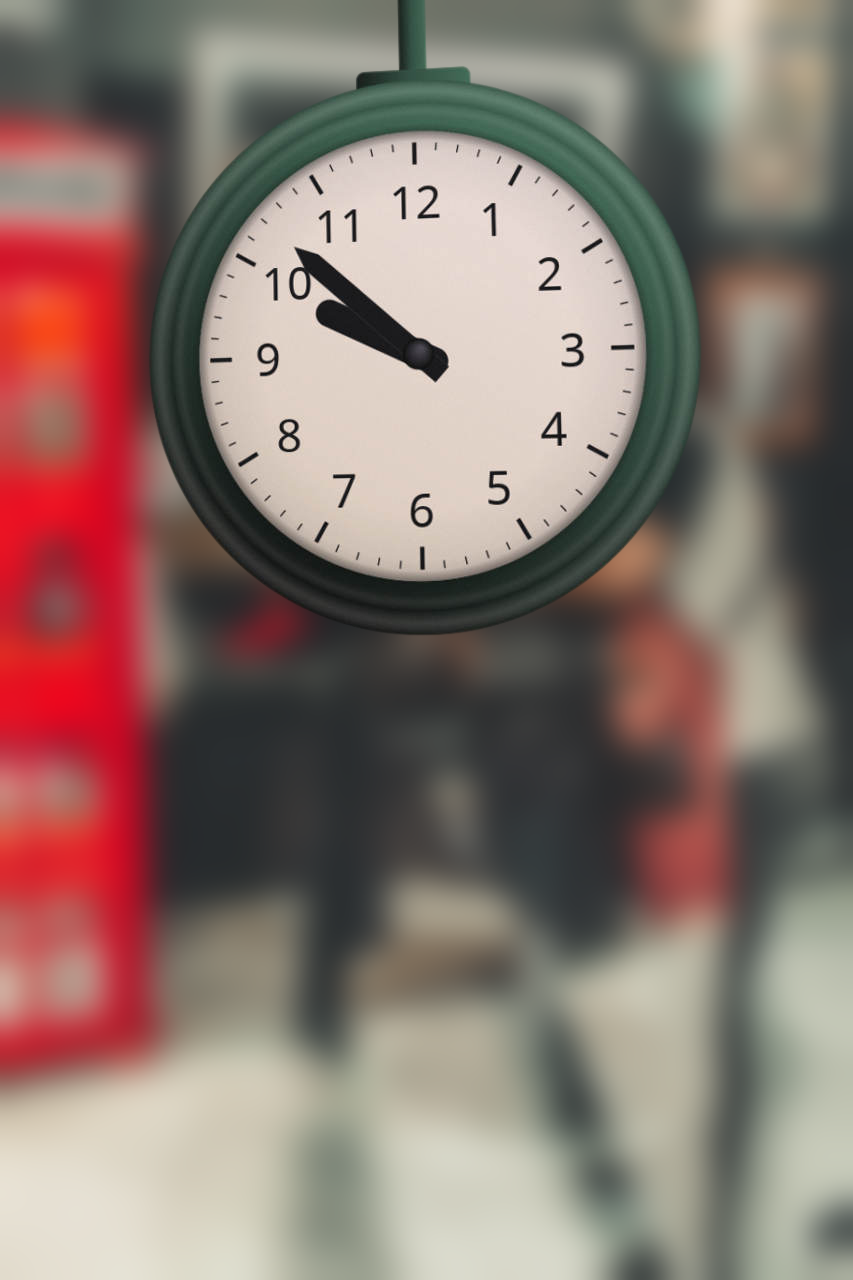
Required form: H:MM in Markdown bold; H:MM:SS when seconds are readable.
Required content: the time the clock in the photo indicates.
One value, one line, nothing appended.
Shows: **9:52**
